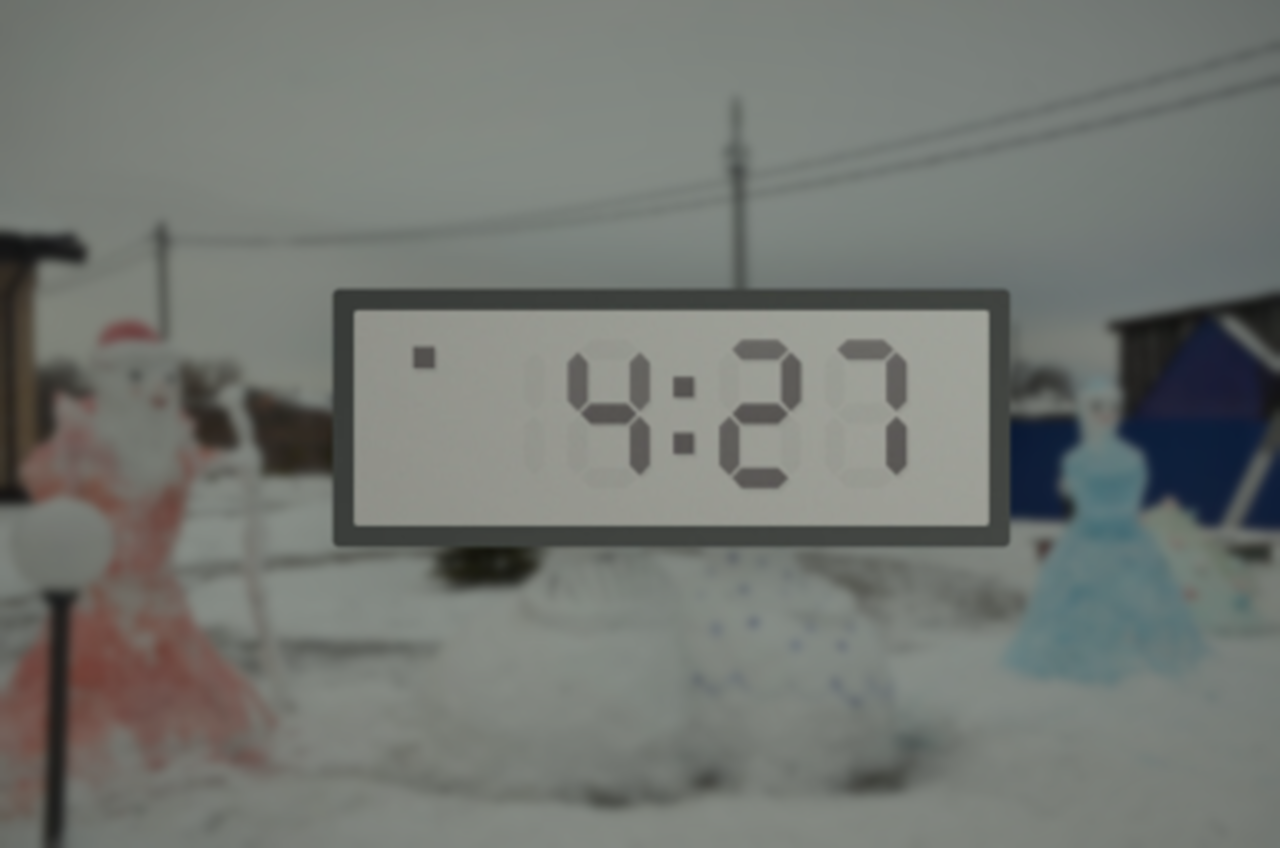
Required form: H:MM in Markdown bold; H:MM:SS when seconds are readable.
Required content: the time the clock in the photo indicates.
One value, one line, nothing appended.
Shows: **4:27**
